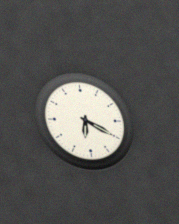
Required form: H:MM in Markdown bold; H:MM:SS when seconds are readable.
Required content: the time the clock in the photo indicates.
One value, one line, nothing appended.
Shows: **6:20**
